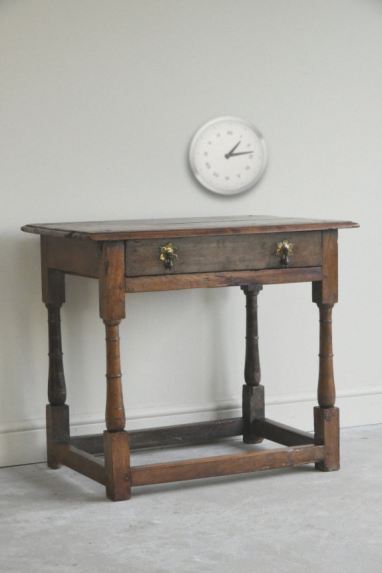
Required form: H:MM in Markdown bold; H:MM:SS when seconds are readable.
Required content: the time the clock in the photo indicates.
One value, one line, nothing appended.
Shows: **1:13**
